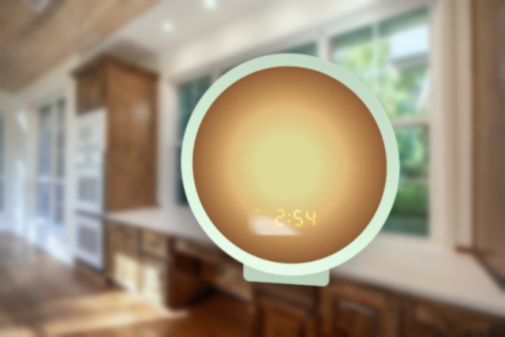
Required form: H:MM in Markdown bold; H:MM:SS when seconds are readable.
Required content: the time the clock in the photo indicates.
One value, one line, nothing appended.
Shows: **2:54**
